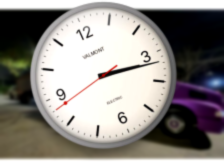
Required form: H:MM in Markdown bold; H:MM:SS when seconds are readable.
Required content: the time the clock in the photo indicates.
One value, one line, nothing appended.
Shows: **3:16:43**
